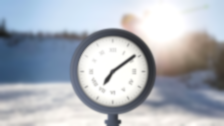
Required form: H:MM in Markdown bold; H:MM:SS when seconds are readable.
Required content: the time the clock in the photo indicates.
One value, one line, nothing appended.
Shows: **7:09**
